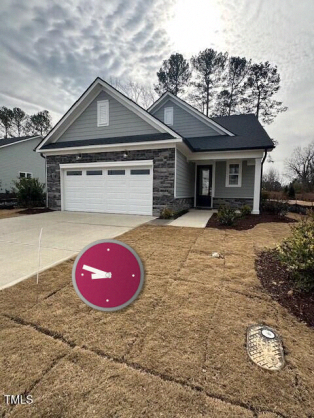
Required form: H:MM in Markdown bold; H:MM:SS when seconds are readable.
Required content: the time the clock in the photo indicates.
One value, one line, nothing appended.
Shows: **8:48**
